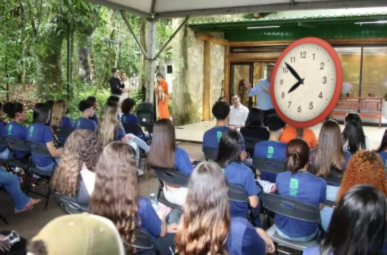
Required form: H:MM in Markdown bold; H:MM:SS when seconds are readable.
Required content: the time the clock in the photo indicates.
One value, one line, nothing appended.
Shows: **7:52**
